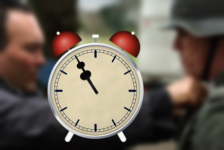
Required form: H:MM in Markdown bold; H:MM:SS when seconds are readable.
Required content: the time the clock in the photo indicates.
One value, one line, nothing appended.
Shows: **10:55**
